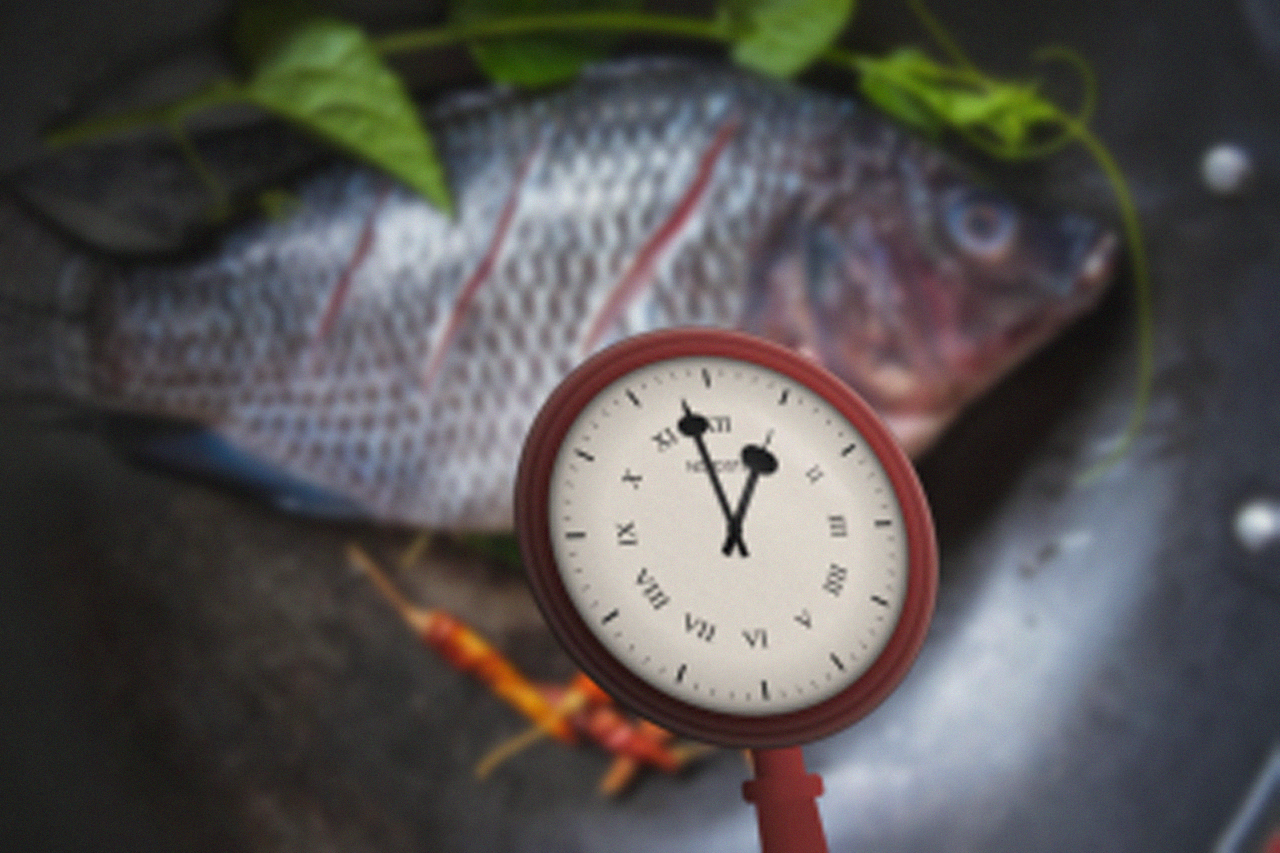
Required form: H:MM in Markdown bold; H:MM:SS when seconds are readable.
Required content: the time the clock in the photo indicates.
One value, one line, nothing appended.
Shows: **12:58**
